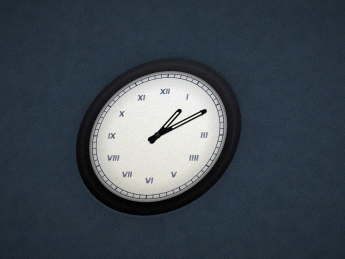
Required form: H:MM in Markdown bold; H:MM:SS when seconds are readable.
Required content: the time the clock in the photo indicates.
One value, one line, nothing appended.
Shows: **1:10**
